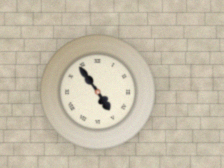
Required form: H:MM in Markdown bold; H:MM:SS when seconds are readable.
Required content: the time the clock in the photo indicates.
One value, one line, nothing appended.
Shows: **4:54**
